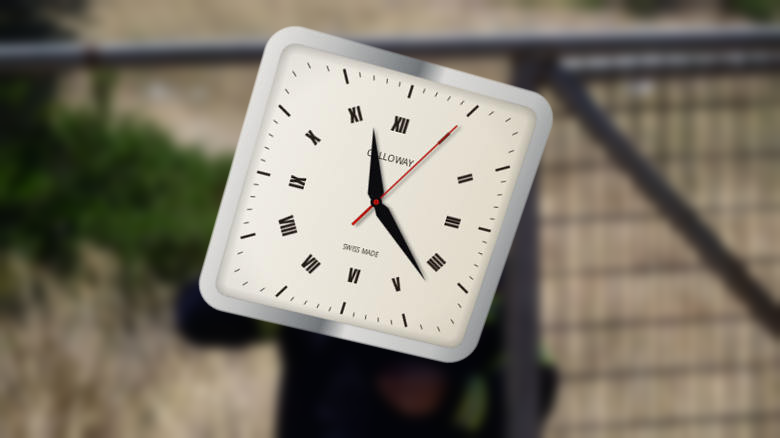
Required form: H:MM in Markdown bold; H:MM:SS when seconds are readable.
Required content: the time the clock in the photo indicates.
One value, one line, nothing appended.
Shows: **11:22:05**
